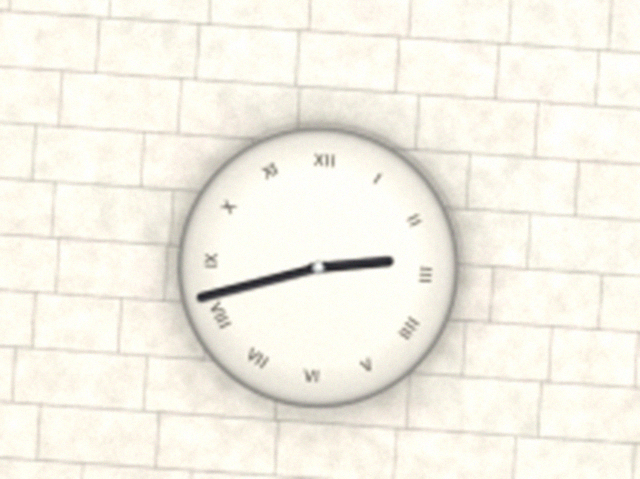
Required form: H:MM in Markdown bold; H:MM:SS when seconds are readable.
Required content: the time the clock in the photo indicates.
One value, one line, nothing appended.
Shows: **2:42**
